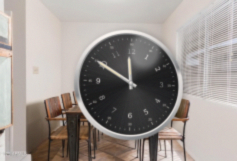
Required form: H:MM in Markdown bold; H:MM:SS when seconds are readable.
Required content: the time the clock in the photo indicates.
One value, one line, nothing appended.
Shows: **11:50**
